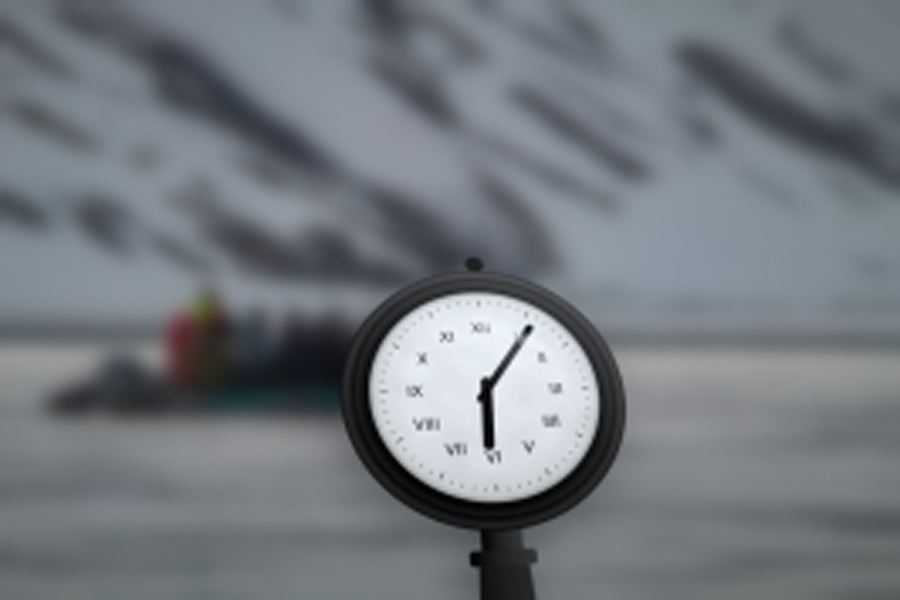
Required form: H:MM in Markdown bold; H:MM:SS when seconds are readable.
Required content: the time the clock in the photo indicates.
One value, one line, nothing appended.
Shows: **6:06**
